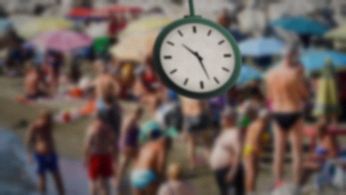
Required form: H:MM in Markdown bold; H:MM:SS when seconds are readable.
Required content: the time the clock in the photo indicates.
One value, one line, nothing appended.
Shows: **10:27**
